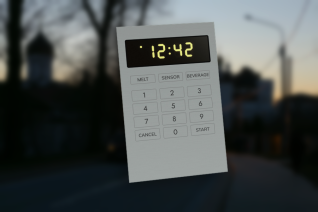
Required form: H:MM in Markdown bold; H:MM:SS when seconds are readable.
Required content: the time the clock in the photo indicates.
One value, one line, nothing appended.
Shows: **12:42**
